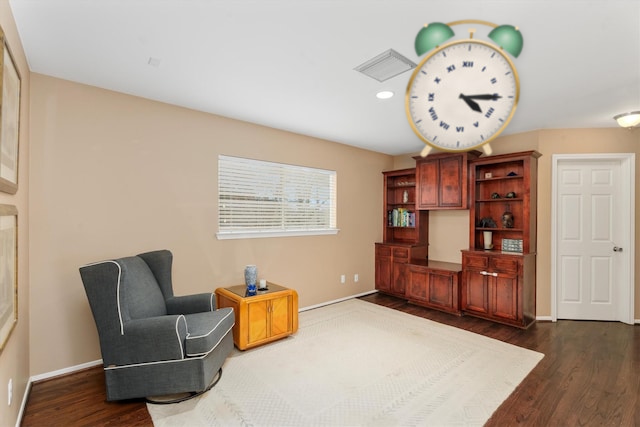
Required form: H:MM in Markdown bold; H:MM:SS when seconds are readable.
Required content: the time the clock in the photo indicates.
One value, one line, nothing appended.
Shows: **4:15**
